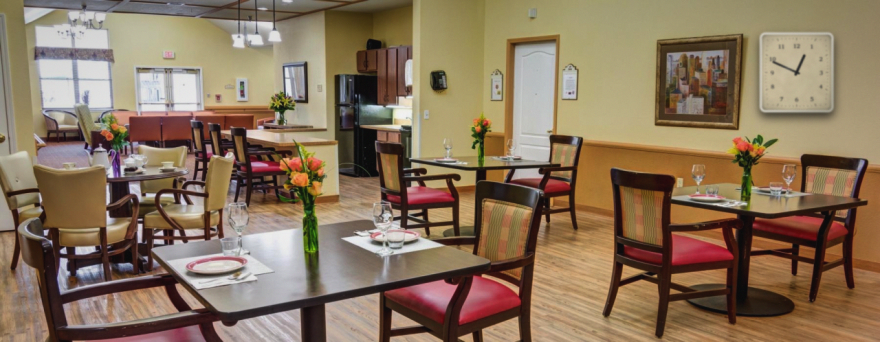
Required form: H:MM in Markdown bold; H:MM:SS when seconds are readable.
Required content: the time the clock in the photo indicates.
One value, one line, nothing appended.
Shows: **12:49**
